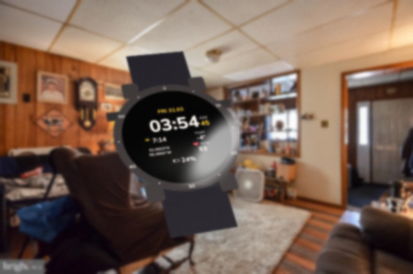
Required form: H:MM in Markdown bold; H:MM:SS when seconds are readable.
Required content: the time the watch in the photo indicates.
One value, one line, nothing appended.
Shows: **3:54**
